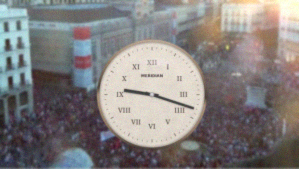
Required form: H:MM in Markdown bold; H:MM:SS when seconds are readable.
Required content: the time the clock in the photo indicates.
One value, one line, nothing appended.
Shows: **9:18**
